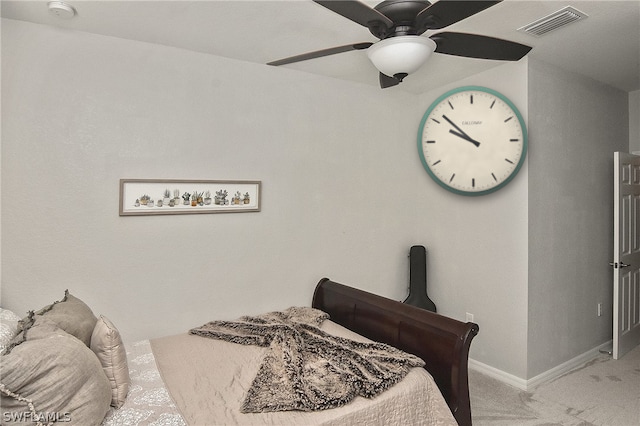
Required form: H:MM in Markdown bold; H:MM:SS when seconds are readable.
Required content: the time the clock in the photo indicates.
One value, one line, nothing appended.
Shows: **9:52**
